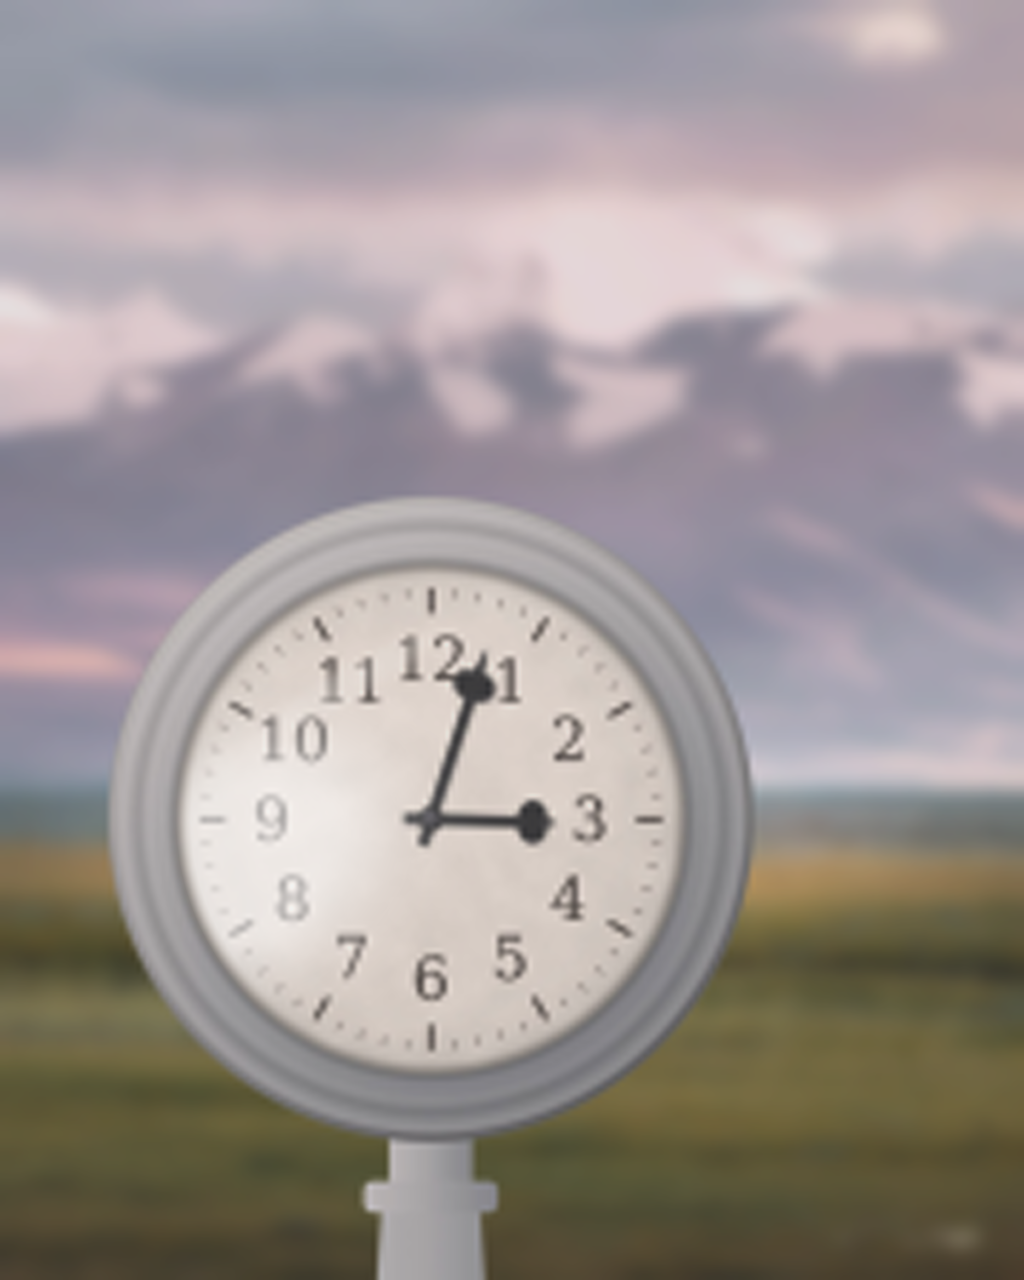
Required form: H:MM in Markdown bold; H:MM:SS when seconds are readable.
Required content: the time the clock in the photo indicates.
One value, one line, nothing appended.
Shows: **3:03**
